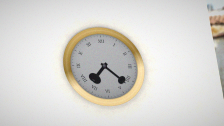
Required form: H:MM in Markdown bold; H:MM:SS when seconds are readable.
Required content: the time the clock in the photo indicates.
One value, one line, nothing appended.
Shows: **7:22**
